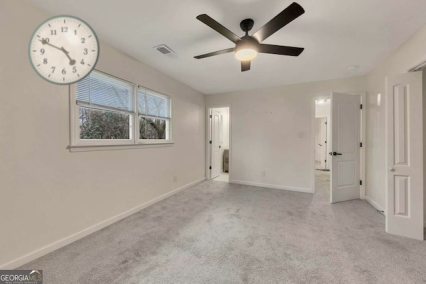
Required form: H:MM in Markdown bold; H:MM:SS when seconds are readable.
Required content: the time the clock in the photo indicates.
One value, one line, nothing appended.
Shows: **4:49**
